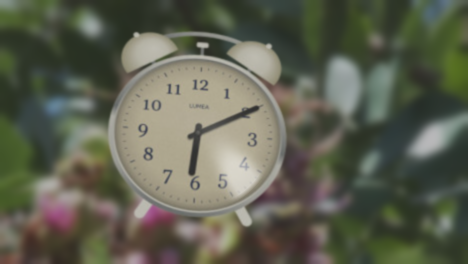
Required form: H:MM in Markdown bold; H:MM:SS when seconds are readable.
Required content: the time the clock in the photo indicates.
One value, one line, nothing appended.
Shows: **6:10**
